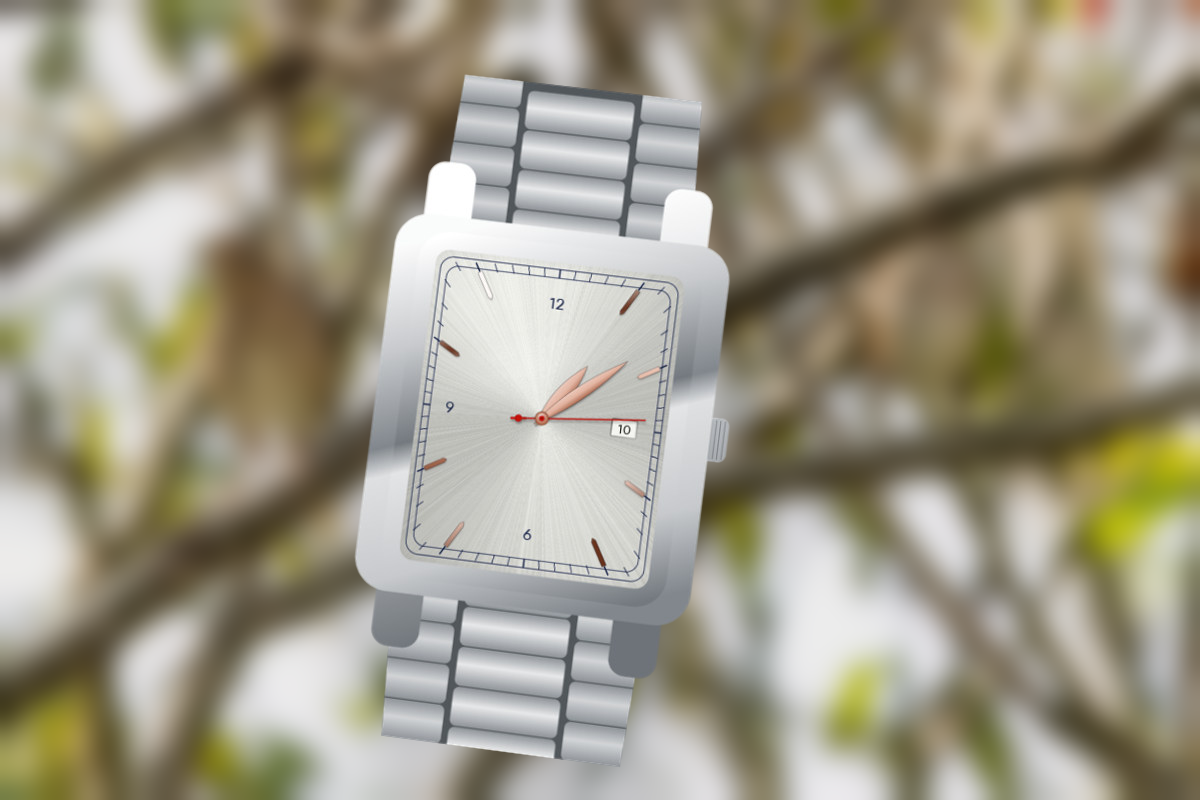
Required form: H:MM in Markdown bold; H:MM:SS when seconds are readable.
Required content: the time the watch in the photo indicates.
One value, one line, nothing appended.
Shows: **1:08:14**
